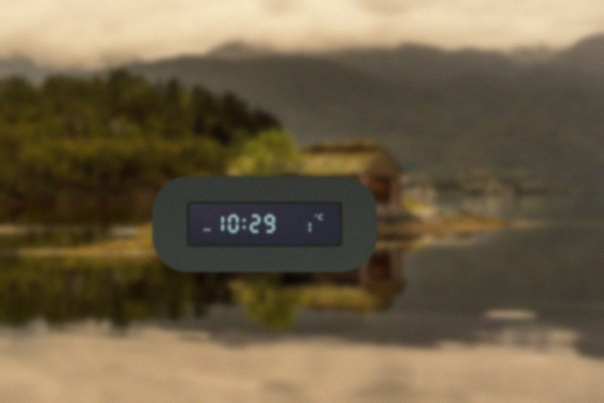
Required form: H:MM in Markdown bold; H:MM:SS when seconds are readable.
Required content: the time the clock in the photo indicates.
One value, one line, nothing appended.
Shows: **10:29**
